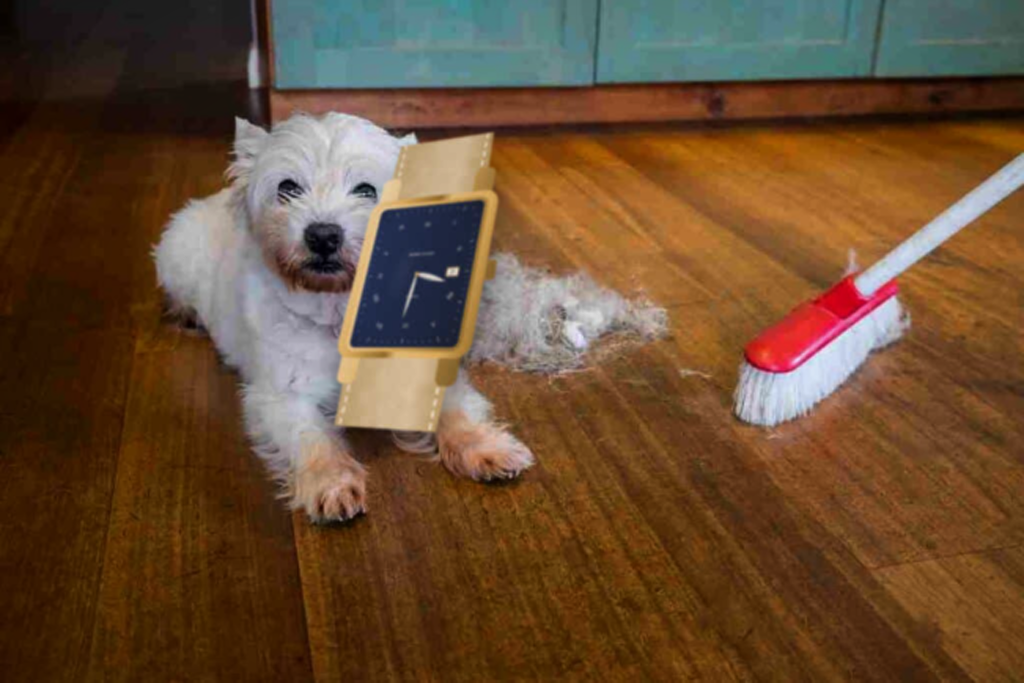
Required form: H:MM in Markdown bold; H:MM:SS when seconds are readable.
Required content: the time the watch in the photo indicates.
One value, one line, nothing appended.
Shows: **3:31**
